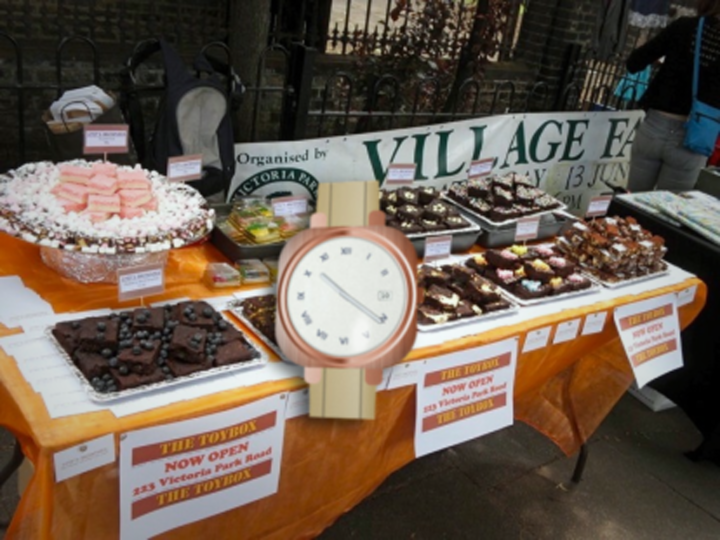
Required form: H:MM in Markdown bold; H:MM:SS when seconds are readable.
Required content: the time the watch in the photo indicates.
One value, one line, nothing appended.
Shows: **10:21**
